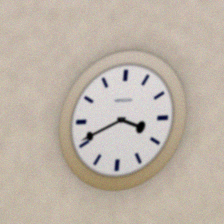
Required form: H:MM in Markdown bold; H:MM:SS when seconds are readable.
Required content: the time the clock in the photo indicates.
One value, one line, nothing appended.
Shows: **3:41**
